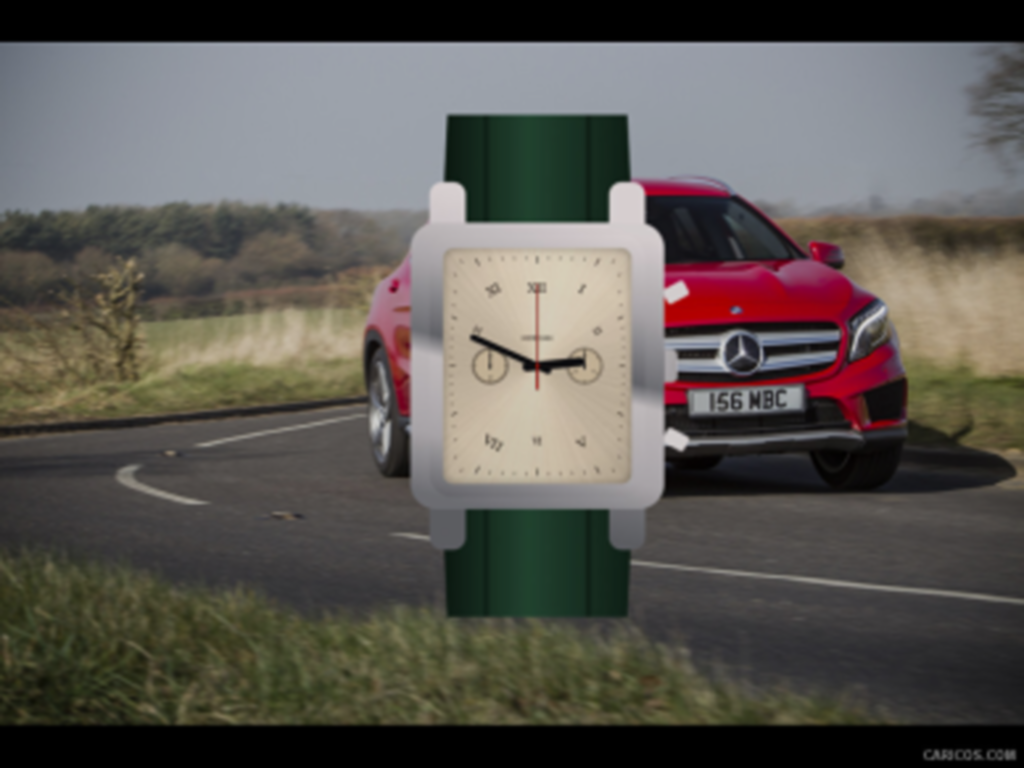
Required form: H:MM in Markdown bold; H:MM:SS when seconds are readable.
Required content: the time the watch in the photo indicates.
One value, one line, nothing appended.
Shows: **2:49**
